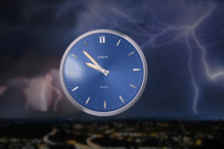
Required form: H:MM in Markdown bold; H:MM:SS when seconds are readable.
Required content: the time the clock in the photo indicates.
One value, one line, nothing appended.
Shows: **9:53**
